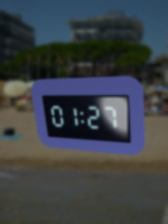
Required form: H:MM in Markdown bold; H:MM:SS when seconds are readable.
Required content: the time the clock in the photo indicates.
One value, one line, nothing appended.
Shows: **1:27**
